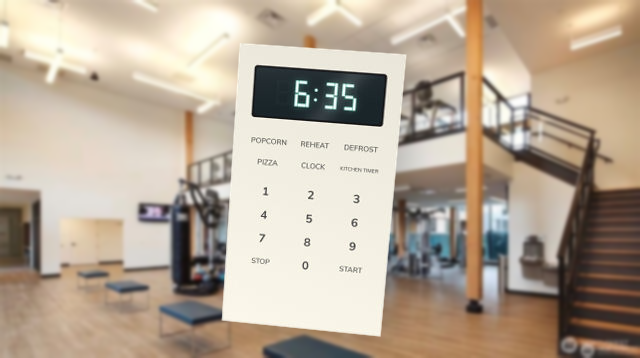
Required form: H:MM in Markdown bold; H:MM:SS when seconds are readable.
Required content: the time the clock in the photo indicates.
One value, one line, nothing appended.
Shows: **6:35**
